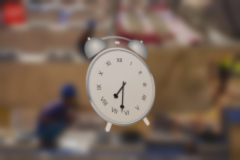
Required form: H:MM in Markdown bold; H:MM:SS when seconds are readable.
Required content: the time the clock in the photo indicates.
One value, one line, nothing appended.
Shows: **7:32**
